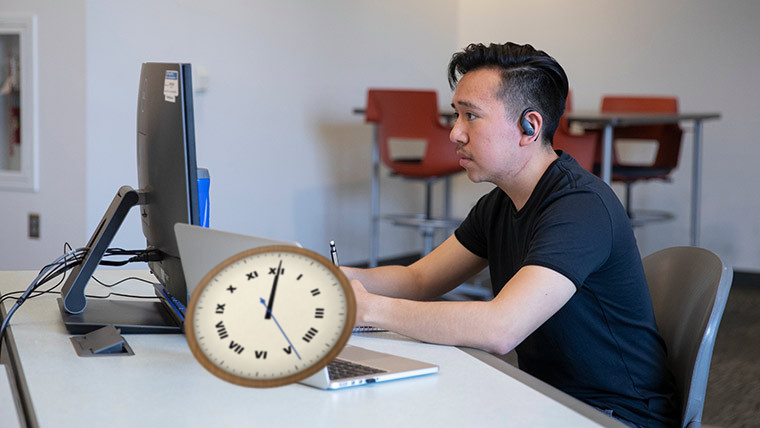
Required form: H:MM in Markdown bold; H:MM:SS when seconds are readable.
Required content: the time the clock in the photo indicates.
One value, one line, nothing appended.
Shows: **12:00:24**
